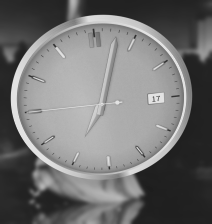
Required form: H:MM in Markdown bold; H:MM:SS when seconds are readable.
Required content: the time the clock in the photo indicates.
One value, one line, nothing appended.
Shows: **7:02:45**
